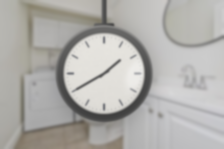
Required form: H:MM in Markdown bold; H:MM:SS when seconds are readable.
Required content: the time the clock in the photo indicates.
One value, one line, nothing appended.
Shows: **1:40**
